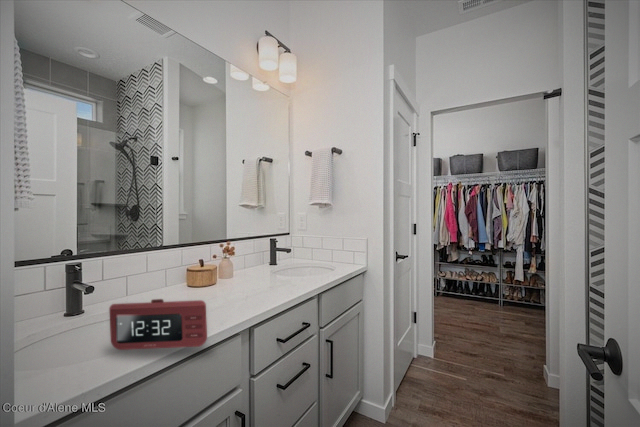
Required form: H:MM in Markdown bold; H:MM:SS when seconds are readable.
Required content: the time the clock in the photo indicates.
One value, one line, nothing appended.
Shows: **12:32**
